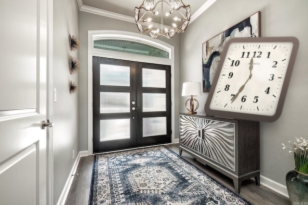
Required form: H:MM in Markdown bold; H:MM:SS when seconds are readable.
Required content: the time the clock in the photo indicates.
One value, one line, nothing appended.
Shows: **11:34**
